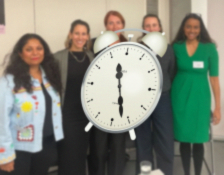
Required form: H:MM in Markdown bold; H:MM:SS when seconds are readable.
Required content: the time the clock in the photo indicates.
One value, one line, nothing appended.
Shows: **11:27**
